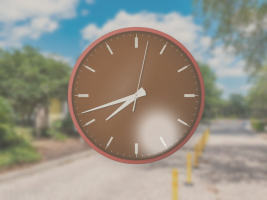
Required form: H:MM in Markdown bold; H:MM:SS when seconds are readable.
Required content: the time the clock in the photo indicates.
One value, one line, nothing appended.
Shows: **7:42:02**
